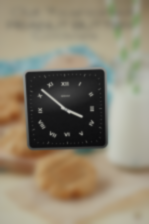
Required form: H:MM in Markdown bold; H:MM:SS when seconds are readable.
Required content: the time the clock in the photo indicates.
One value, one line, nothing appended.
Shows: **3:52**
